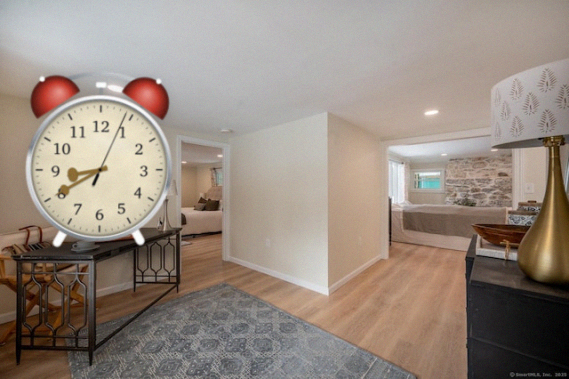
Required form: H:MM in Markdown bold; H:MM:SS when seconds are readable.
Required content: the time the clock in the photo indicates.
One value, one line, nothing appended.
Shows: **8:40:04**
